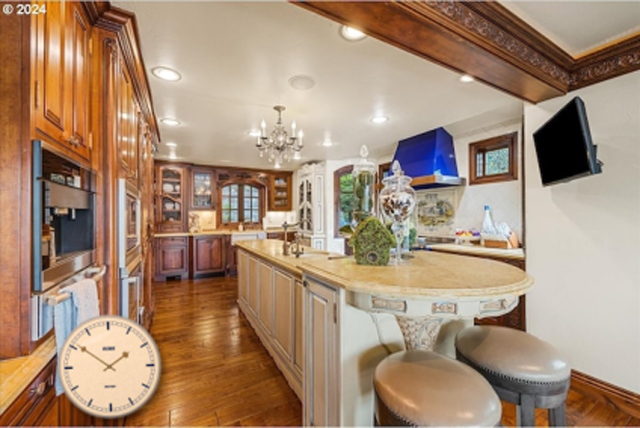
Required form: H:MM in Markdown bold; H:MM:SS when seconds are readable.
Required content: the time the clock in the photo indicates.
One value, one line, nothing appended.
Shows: **1:51**
